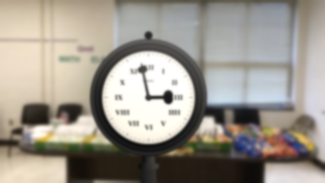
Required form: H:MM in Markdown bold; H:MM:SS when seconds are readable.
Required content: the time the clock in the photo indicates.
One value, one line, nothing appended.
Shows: **2:58**
